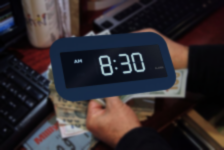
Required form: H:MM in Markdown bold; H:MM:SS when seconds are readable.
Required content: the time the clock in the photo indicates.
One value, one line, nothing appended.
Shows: **8:30**
